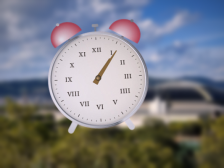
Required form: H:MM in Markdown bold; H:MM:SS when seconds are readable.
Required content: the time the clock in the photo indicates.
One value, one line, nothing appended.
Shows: **1:06**
